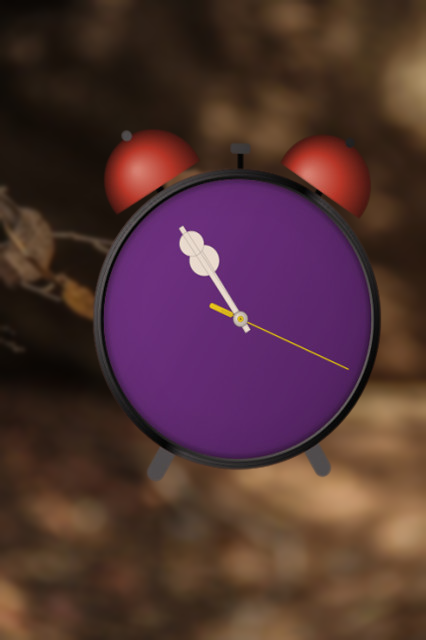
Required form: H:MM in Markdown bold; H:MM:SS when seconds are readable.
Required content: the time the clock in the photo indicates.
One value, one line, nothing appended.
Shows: **10:54:19**
